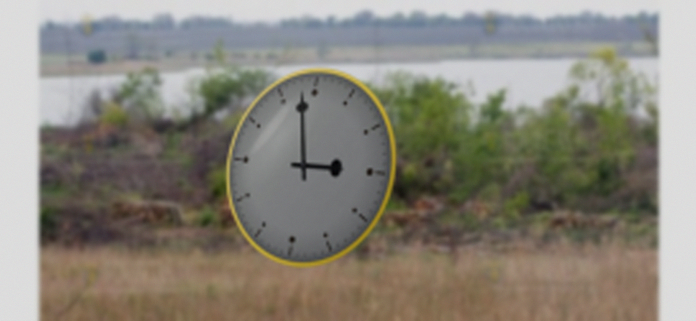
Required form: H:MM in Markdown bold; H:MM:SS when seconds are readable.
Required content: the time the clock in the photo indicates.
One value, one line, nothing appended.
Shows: **2:58**
